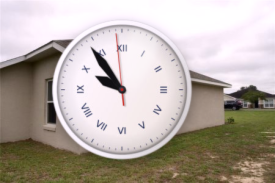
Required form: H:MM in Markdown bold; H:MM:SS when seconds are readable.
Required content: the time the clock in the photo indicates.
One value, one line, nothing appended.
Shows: **9:53:59**
